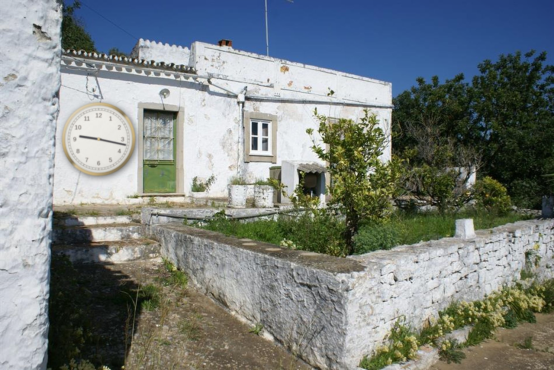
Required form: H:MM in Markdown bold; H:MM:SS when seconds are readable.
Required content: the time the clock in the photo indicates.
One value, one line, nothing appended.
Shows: **9:17**
